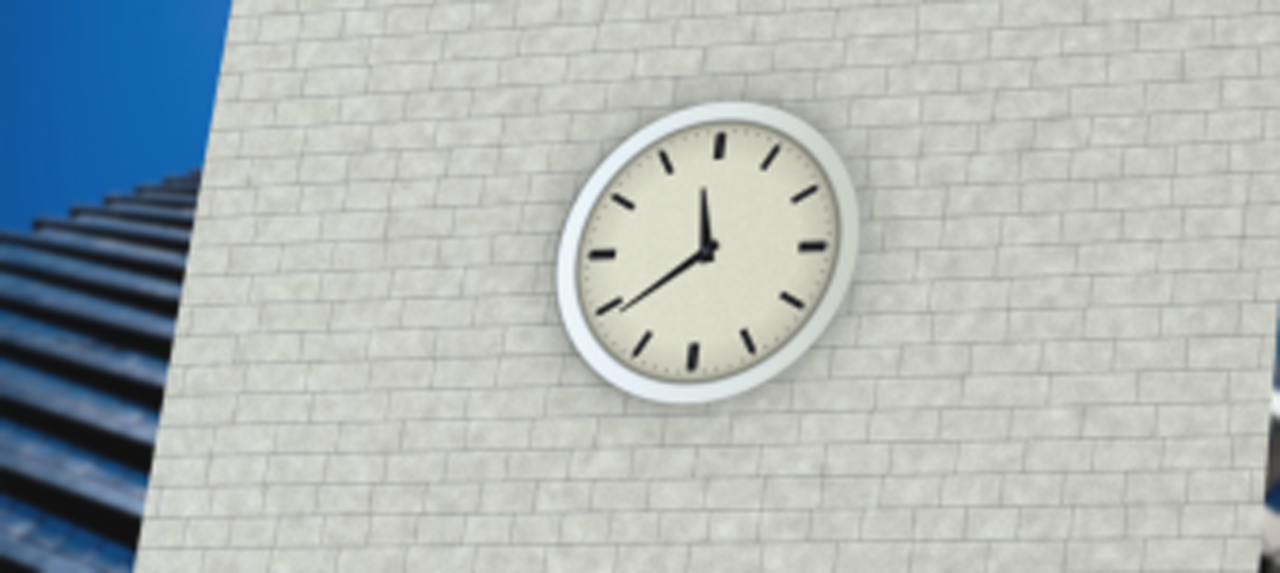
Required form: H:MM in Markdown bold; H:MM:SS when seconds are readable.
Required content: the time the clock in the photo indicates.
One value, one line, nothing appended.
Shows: **11:39**
